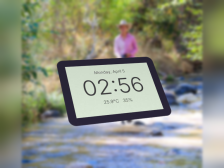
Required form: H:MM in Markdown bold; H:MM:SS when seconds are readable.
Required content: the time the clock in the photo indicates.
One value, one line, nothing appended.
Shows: **2:56**
